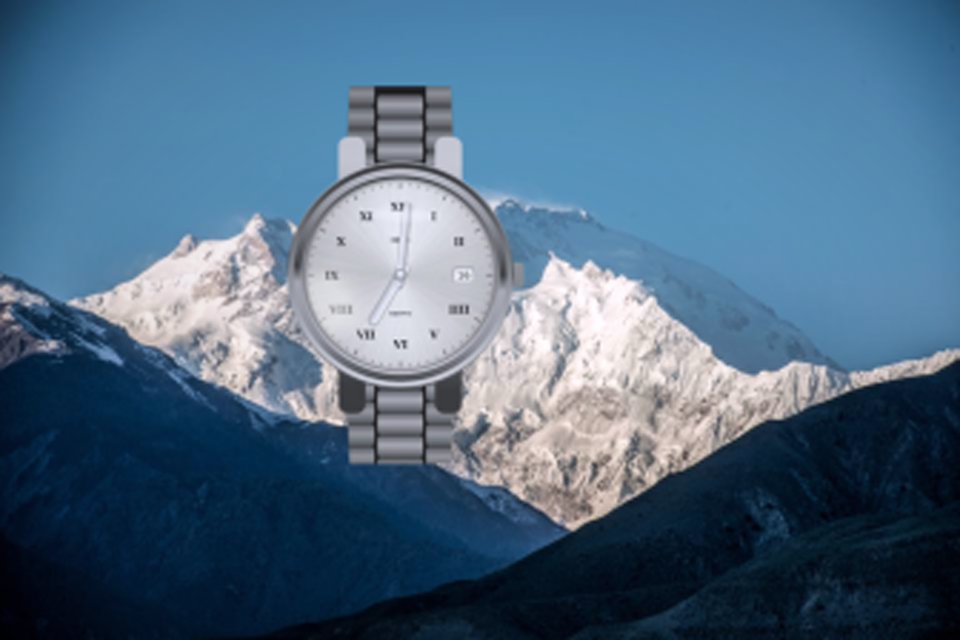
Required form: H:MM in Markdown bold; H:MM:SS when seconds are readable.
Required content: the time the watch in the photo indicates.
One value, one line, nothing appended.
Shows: **7:01**
